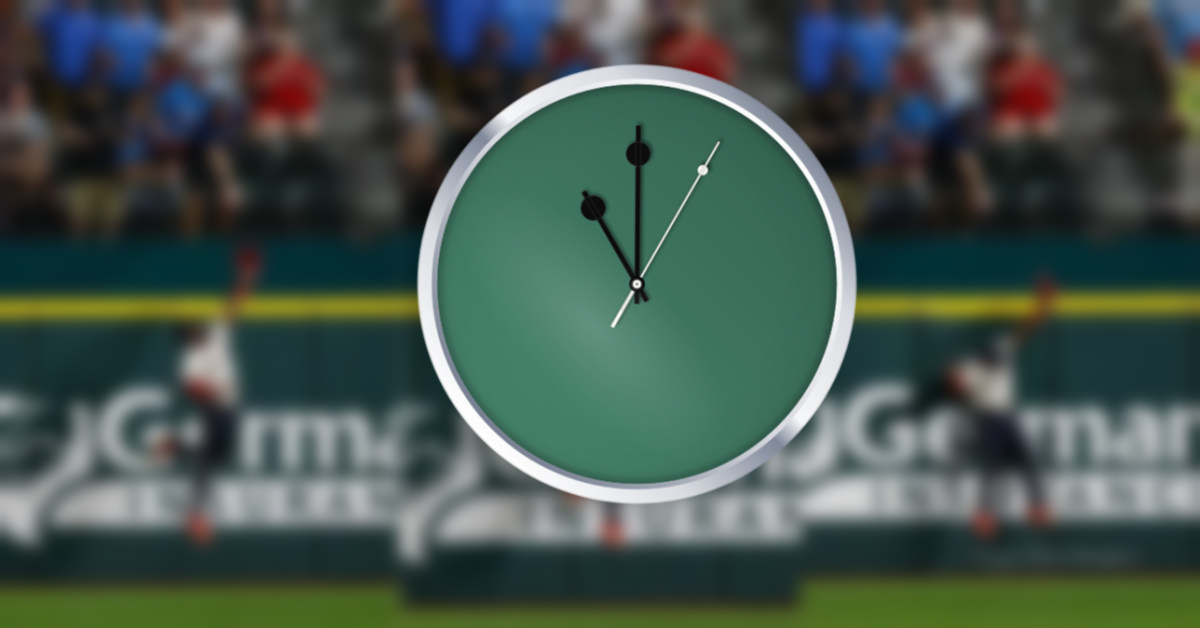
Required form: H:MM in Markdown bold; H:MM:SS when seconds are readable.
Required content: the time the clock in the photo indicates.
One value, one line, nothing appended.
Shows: **11:00:05**
